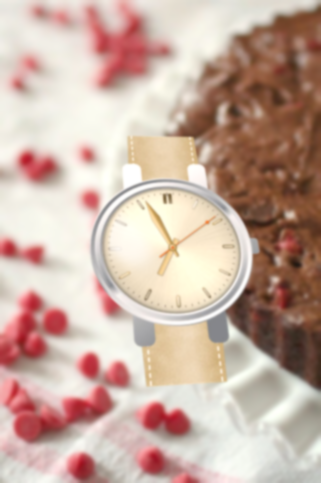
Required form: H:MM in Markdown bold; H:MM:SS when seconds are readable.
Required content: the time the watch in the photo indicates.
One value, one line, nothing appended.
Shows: **6:56:09**
